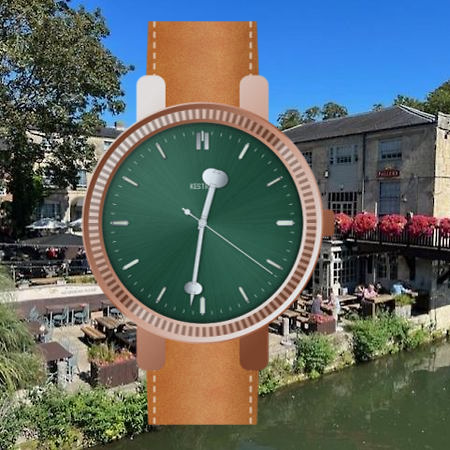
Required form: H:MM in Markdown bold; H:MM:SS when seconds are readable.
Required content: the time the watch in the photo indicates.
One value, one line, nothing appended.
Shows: **12:31:21**
